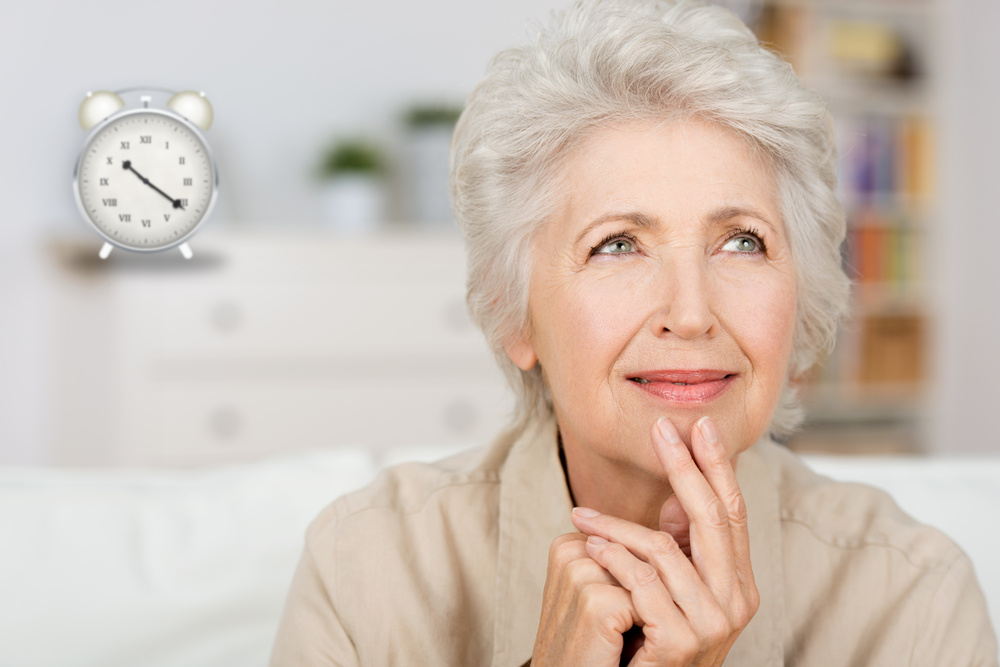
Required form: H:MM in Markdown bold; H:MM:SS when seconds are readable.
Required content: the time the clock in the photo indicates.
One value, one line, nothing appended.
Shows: **10:21**
